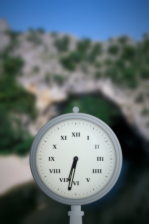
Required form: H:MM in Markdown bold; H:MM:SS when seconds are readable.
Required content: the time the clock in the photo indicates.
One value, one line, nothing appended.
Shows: **6:32**
